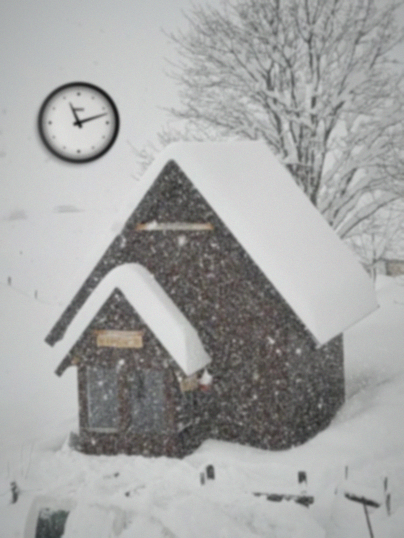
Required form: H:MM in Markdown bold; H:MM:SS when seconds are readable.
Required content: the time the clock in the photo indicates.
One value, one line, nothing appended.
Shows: **11:12**
